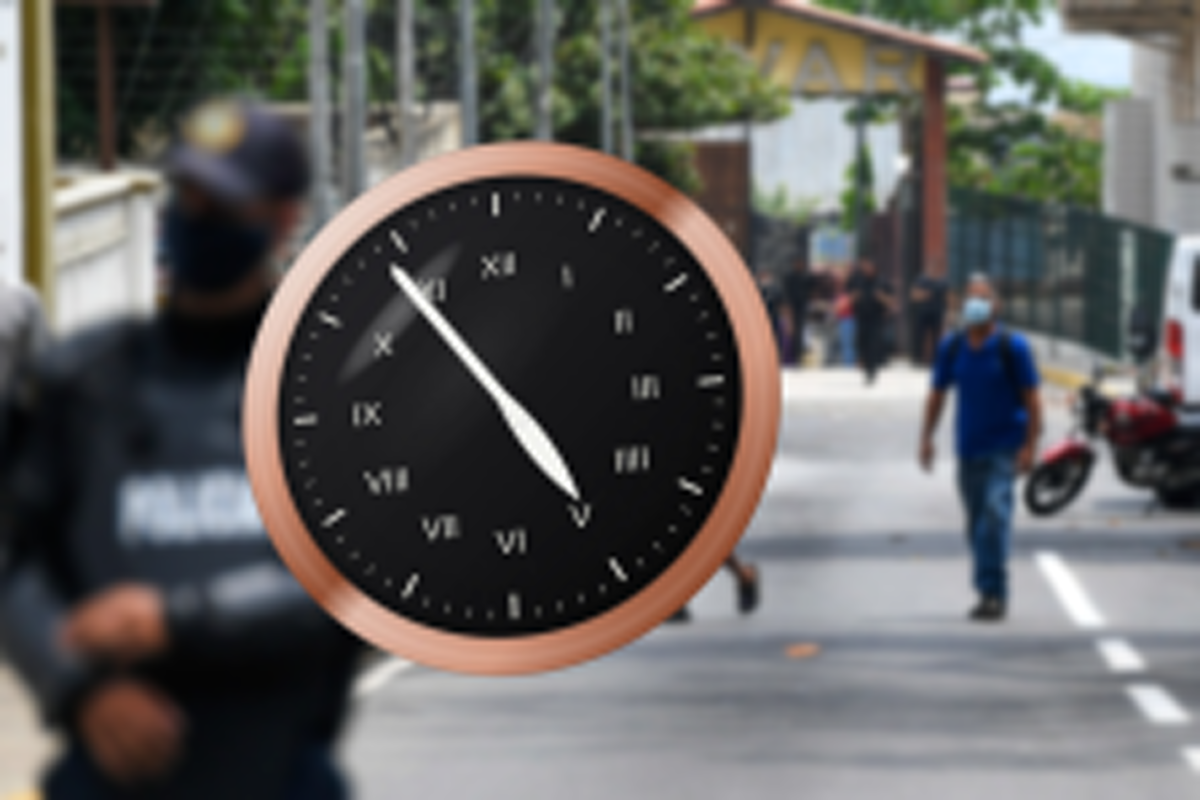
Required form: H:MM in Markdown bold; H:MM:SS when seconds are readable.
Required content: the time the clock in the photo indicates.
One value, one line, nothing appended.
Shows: **4:54**
